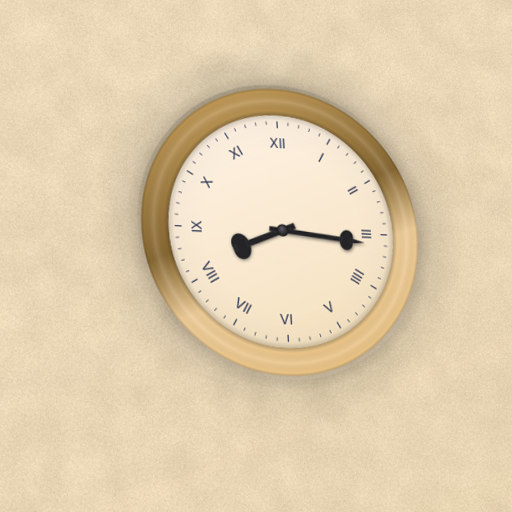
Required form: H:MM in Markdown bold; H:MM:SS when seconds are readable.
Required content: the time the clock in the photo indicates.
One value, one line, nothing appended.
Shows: **8:16**
